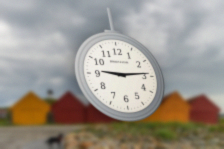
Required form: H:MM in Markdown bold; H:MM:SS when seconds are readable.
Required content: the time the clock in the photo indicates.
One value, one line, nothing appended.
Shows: **9:14**
